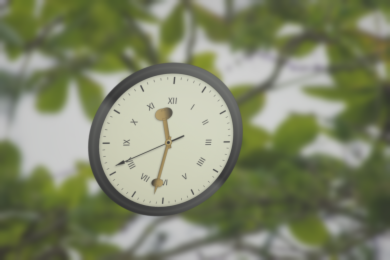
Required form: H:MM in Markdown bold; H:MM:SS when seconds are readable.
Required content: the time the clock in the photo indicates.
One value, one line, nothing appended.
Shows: **11:31:41**
